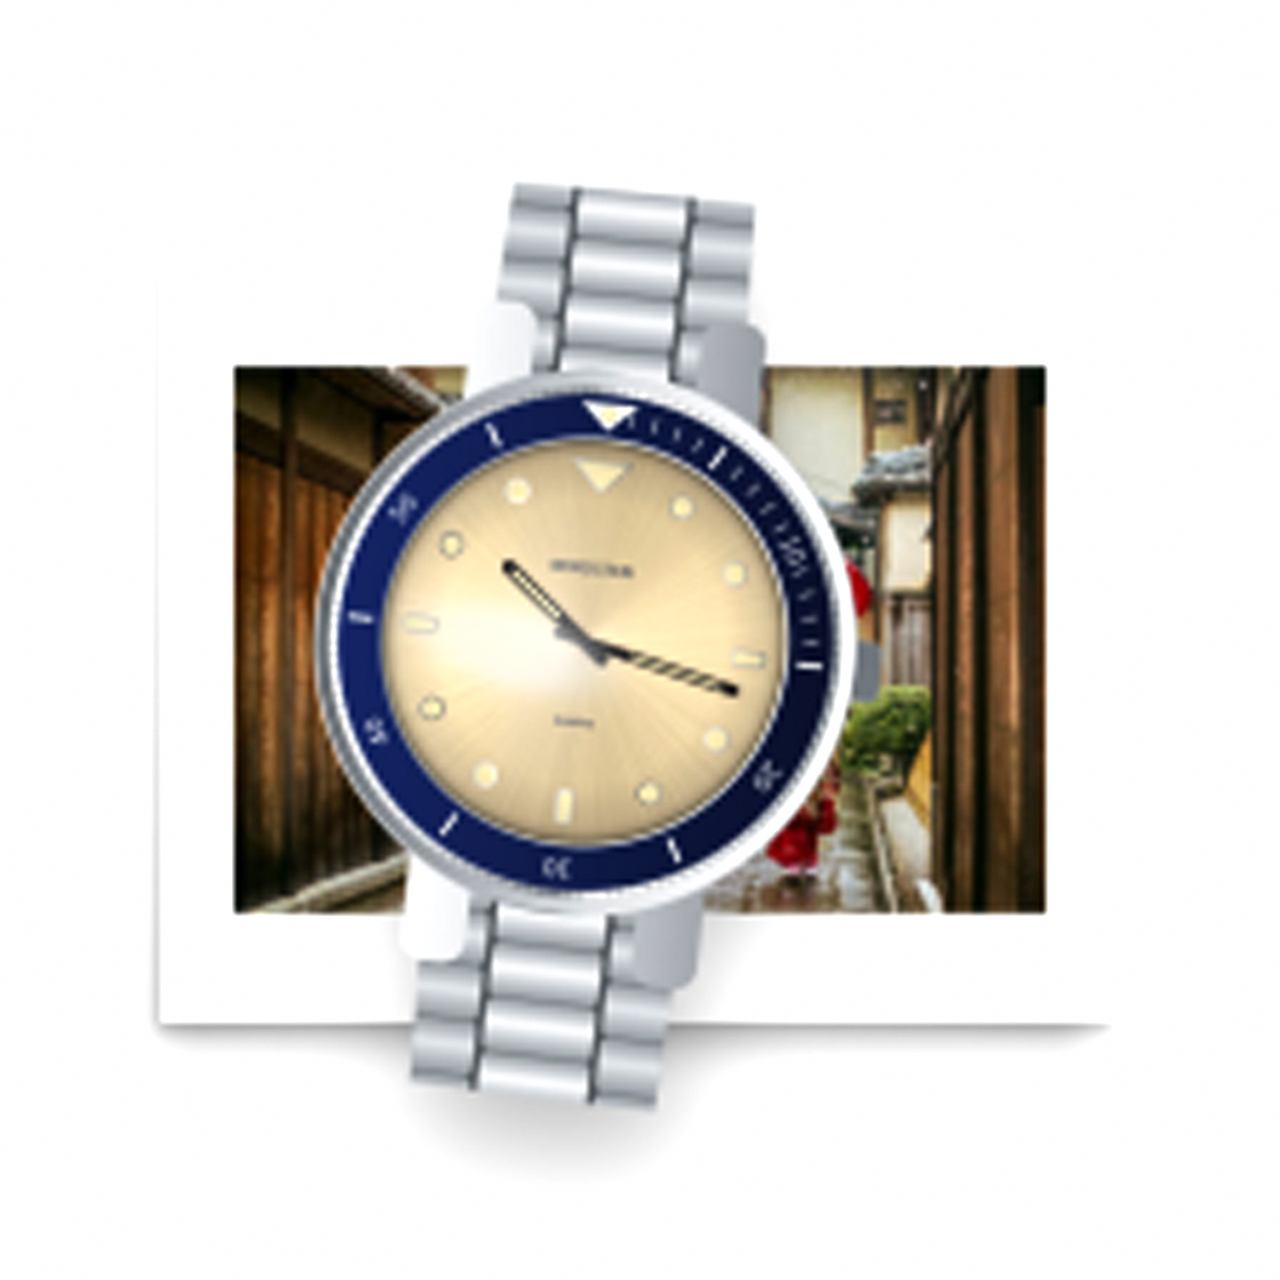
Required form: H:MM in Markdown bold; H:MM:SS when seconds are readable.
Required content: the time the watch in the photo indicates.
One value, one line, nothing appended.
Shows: **10:17**
